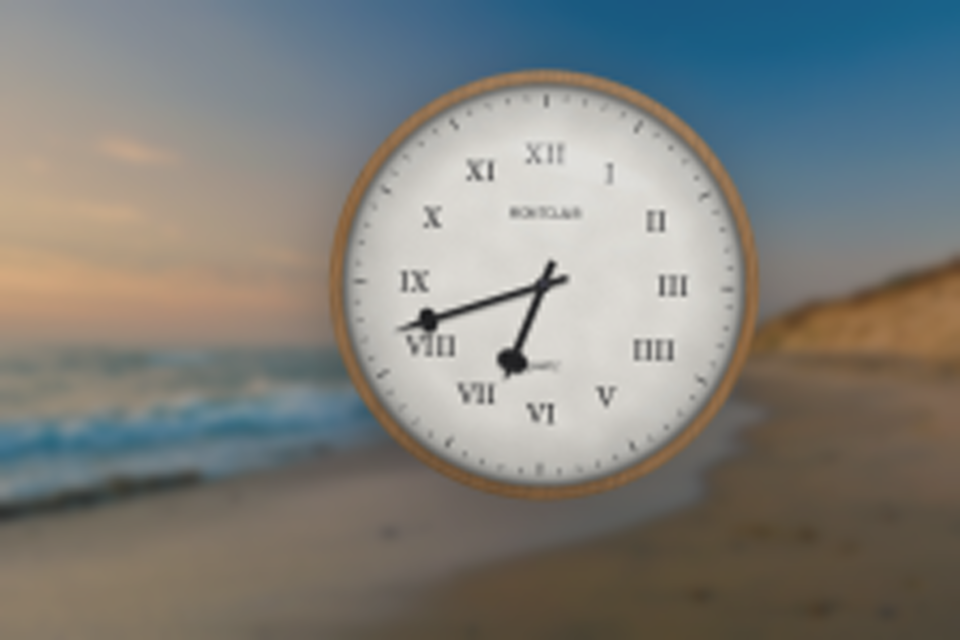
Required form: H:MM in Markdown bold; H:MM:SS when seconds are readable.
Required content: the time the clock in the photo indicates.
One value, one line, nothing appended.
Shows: **6:42**
